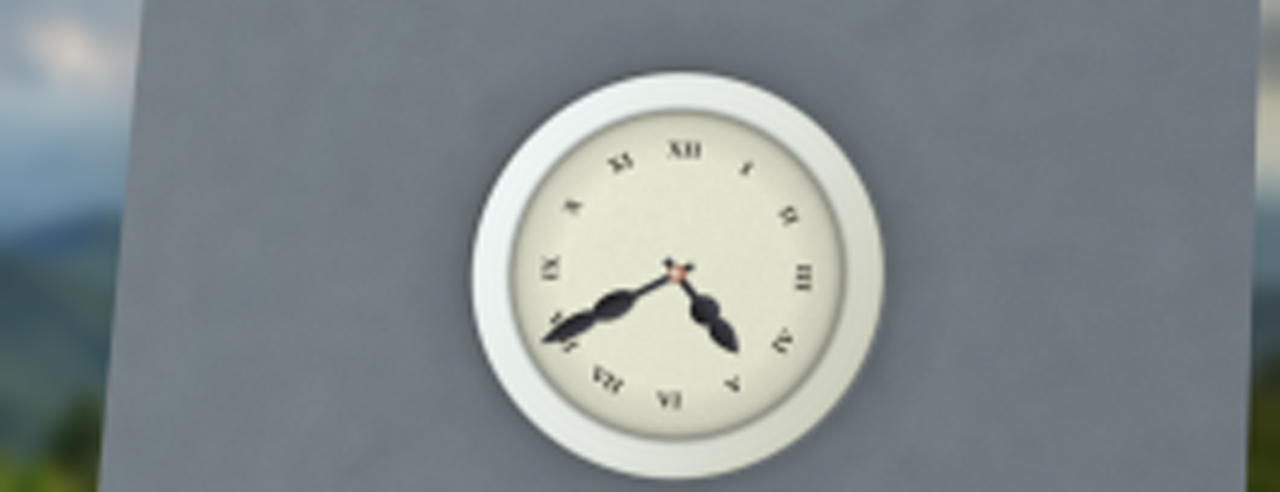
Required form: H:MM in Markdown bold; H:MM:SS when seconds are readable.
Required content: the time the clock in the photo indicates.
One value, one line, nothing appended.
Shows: **4:40**
